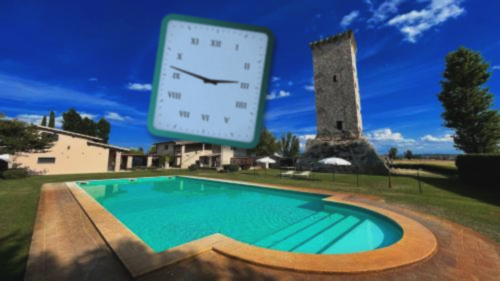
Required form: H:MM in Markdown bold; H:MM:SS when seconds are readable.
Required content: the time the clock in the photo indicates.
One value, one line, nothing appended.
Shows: **2:47**
